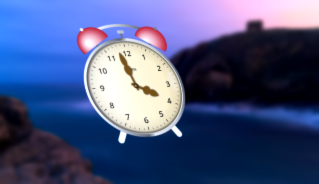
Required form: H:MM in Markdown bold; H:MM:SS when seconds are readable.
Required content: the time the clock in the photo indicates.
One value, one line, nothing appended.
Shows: **3:58**
